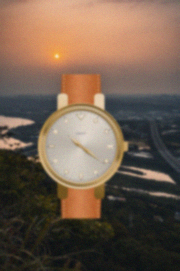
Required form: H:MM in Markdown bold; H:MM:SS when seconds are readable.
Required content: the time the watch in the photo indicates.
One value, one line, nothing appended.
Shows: **10:21**
